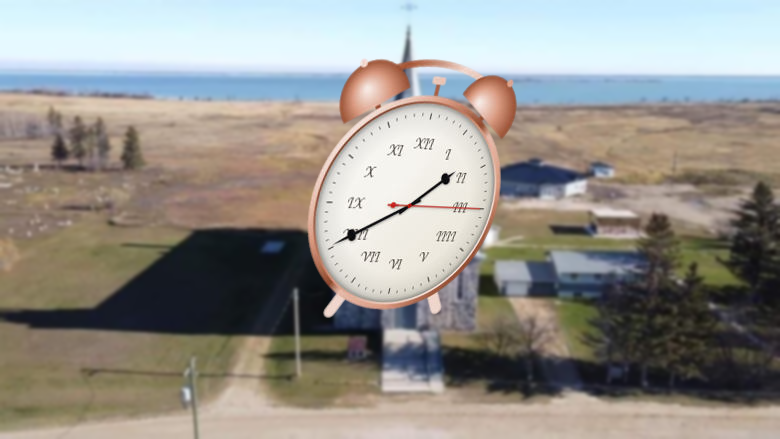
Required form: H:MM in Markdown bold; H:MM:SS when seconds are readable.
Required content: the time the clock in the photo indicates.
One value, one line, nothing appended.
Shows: **1:40:15**
